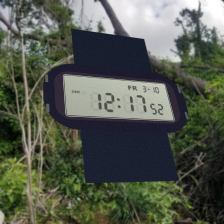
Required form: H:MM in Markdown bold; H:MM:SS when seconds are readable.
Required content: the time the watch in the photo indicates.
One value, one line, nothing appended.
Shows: **12:17:52**
